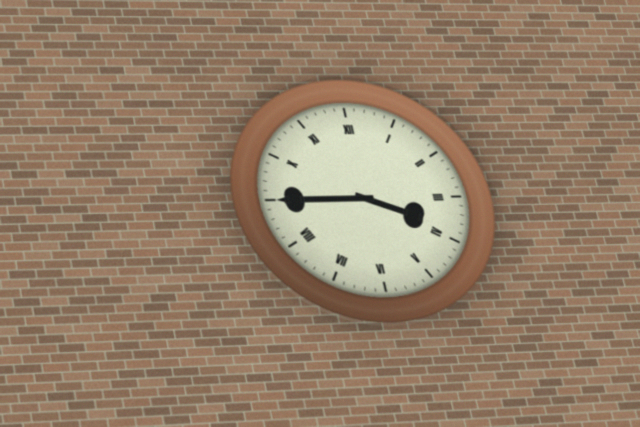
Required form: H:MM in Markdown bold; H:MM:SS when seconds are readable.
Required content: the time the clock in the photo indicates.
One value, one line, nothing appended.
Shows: **3:45**
